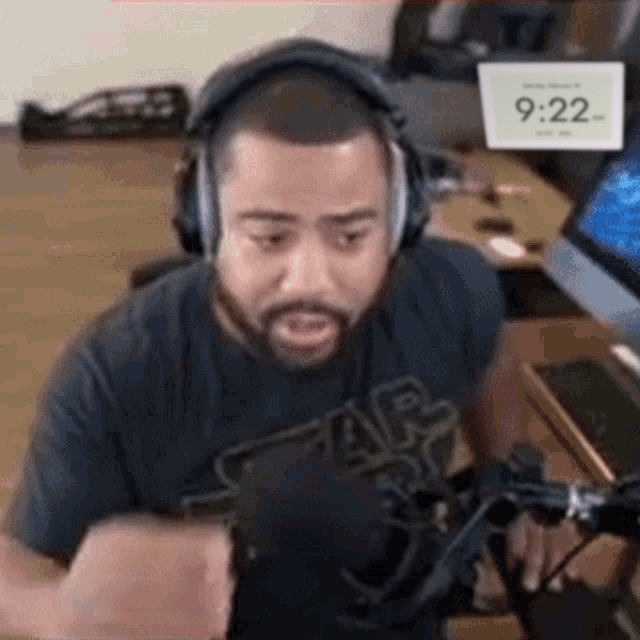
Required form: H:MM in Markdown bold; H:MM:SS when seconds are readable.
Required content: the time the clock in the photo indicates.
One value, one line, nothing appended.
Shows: **9:22**
